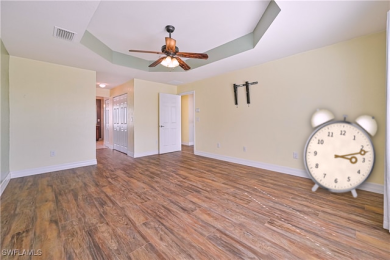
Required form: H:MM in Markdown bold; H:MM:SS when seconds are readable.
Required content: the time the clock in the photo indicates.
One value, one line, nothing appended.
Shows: **3:12**
